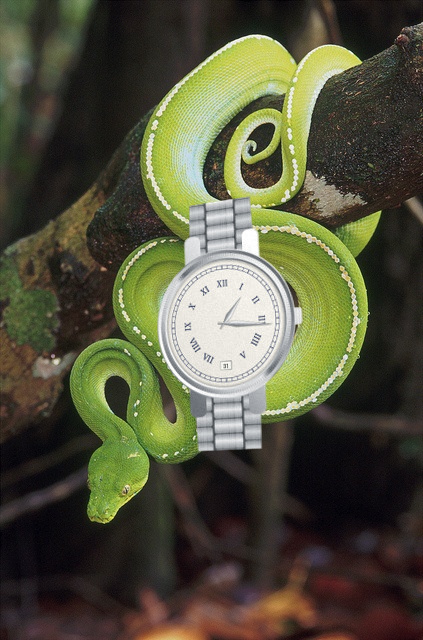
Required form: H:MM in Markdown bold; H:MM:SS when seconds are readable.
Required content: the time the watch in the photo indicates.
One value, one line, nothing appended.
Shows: **1:16**
